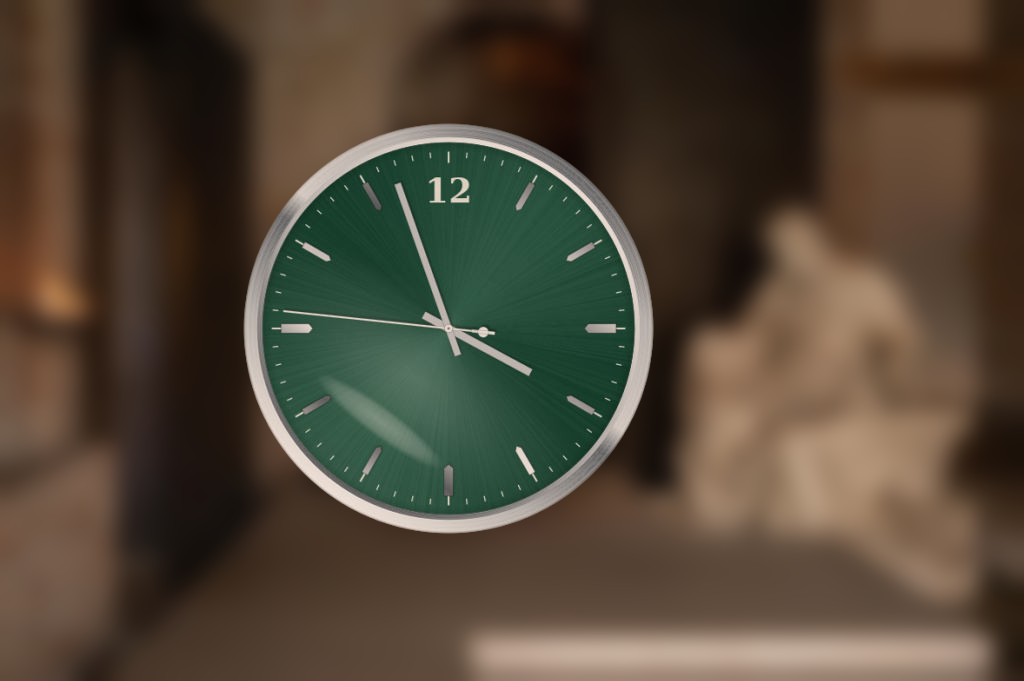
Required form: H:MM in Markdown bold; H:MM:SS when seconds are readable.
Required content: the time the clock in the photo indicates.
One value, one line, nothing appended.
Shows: **3:56:46**
